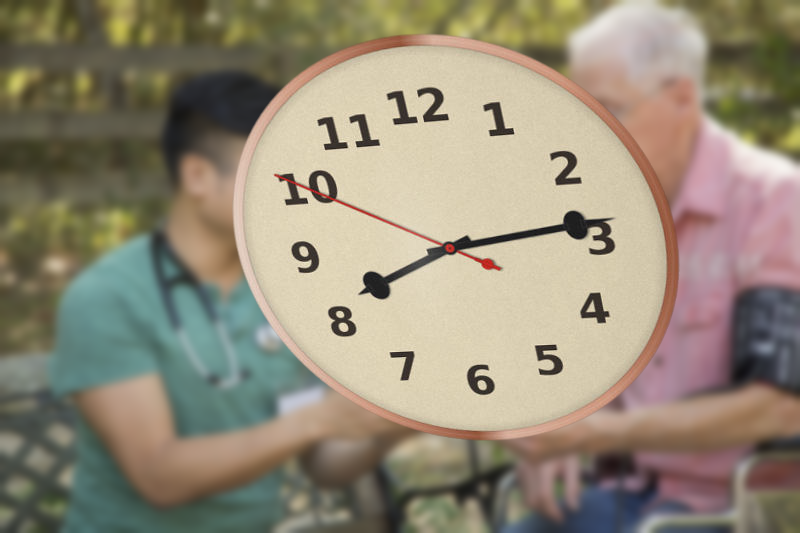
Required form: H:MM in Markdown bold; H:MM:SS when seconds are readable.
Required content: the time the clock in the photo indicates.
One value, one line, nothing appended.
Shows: **8:13:50**
